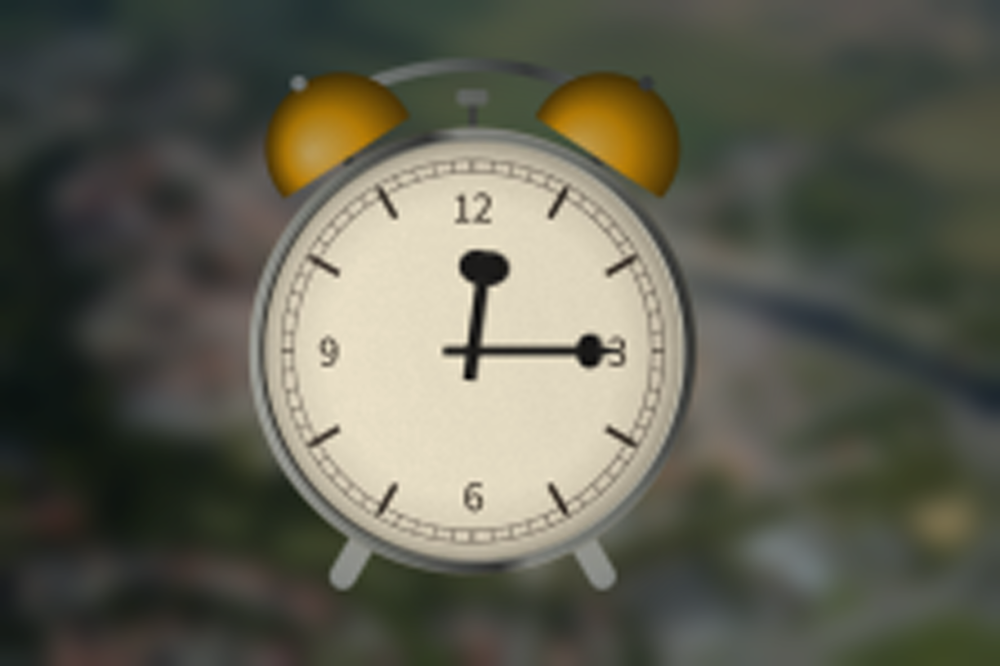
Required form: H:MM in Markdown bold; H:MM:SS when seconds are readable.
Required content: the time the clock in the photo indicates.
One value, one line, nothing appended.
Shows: **12:15**
